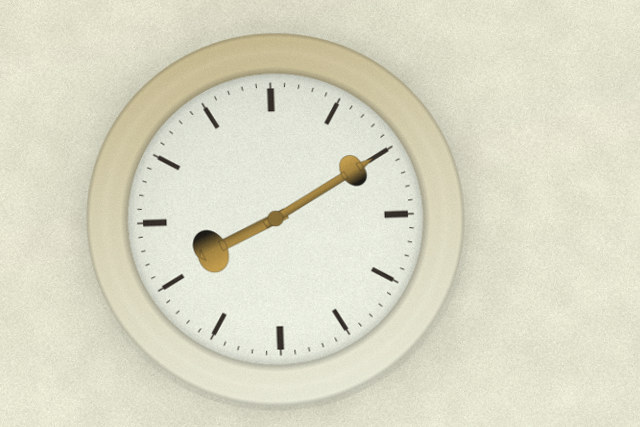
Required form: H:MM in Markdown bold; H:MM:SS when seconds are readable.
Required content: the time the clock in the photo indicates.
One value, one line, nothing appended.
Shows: **8:10**
